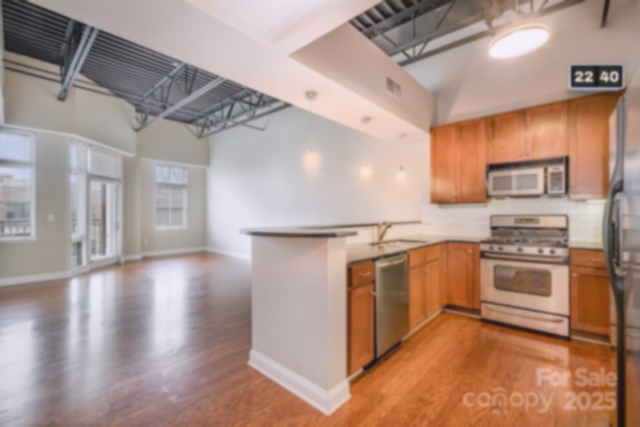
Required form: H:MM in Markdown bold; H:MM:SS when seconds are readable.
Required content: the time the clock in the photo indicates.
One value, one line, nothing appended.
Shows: **22:40**
